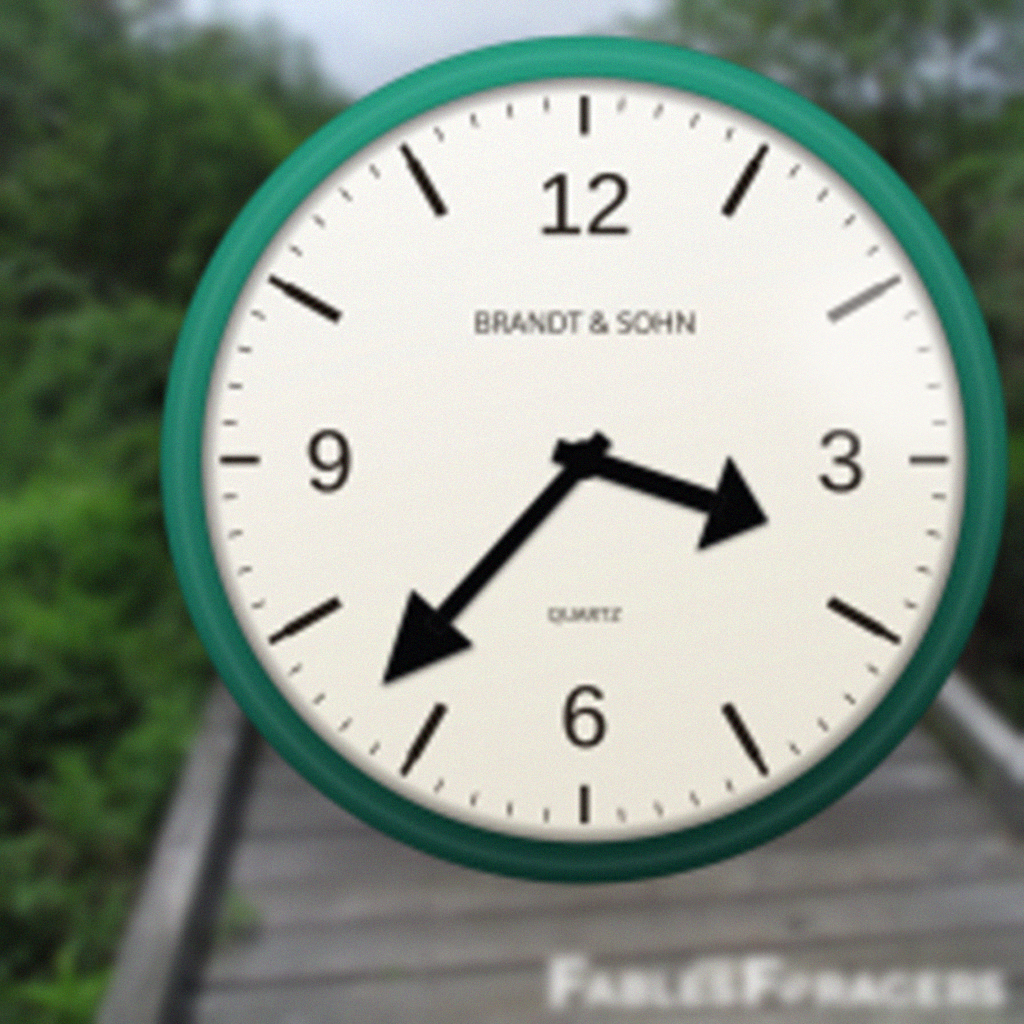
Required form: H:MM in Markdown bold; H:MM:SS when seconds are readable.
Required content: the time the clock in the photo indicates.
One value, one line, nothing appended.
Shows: **3:37**
